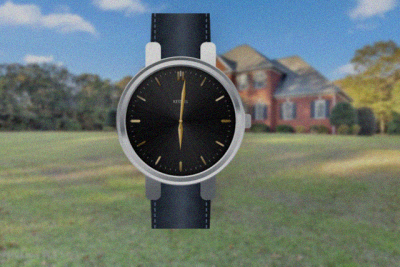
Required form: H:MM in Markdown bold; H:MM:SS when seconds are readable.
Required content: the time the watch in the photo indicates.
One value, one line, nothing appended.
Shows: **6:01**
